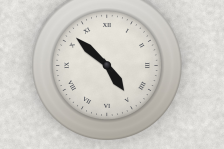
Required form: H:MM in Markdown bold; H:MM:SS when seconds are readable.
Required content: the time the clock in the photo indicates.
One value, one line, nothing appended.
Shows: **4:52**
